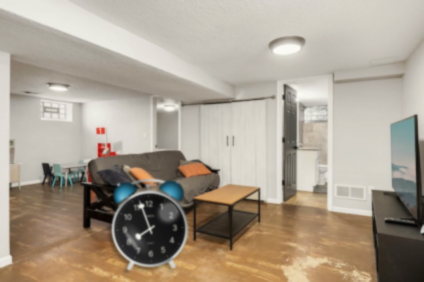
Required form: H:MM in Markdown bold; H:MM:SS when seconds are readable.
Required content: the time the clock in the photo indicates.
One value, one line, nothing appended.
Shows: **7:57**
